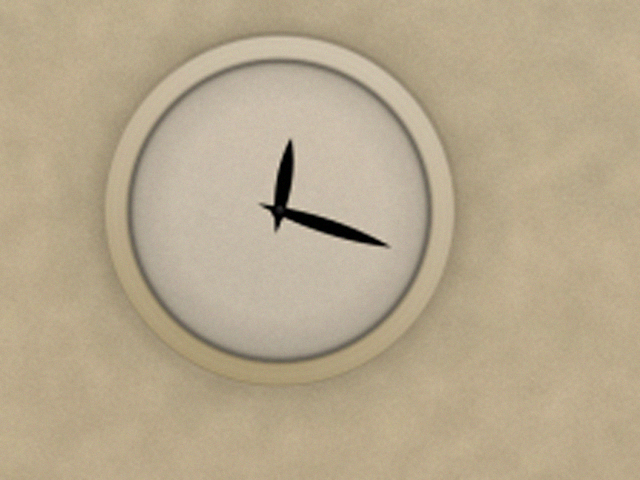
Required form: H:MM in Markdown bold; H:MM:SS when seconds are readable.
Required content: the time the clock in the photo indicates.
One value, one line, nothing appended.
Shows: **12:18**
